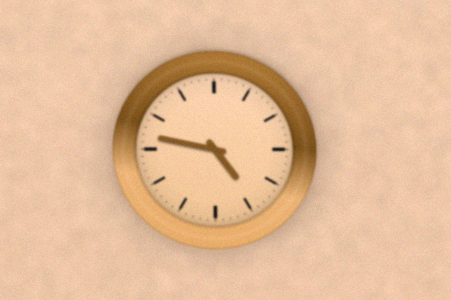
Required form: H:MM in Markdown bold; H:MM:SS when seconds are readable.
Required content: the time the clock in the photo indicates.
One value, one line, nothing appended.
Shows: **4:47**
